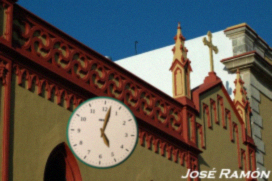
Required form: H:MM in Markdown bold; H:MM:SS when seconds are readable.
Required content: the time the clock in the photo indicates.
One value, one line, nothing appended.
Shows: **5:02**
